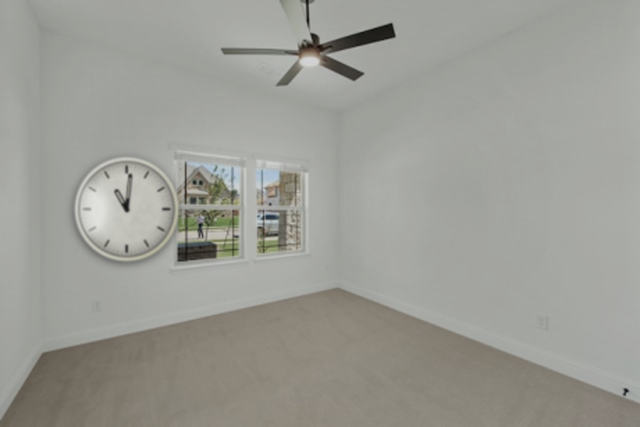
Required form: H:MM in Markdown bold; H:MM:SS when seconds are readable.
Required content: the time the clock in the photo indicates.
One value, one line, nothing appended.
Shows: **11:01**
